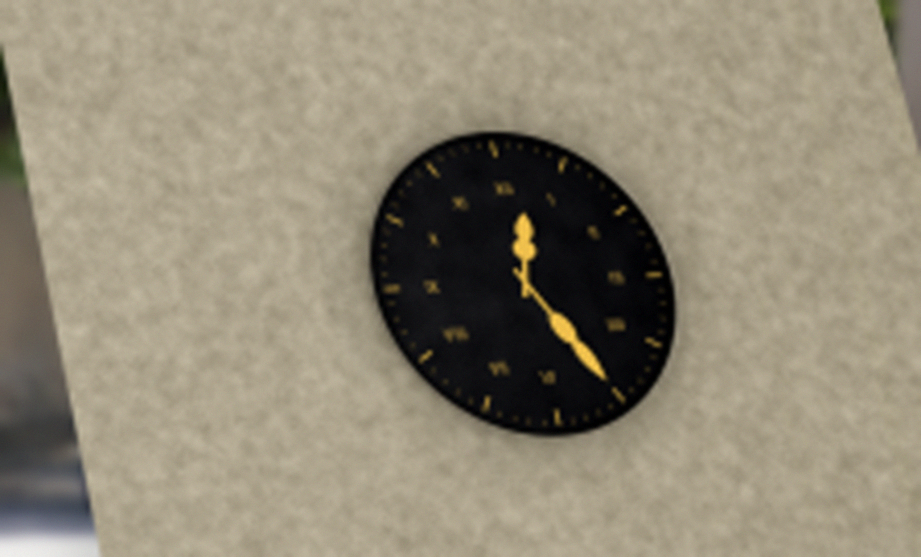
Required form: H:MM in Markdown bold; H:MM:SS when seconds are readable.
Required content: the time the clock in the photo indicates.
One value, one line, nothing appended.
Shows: **12:25**
